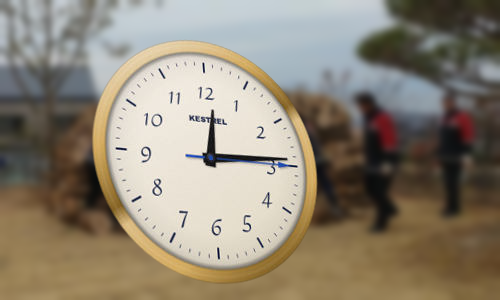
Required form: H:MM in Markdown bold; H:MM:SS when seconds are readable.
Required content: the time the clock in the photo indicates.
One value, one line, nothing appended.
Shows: **12:14:15**
